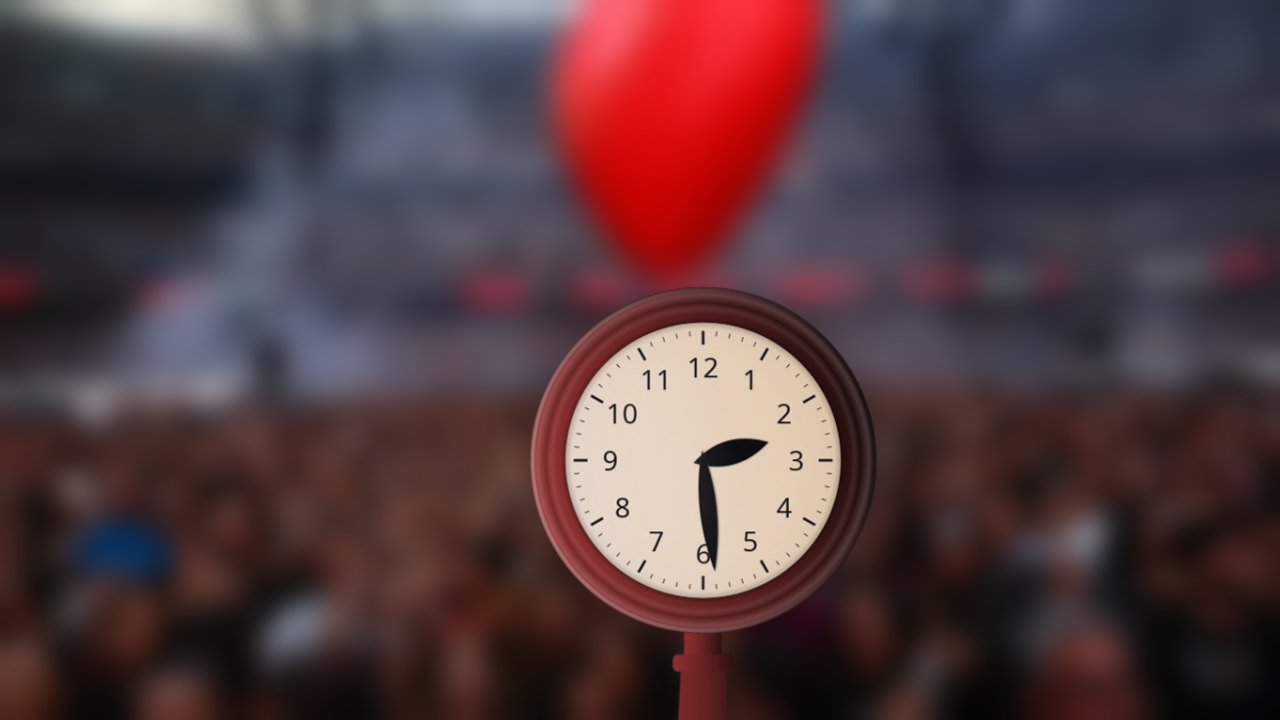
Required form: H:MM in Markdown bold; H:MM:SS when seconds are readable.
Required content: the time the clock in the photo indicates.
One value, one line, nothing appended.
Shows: **2:29**
